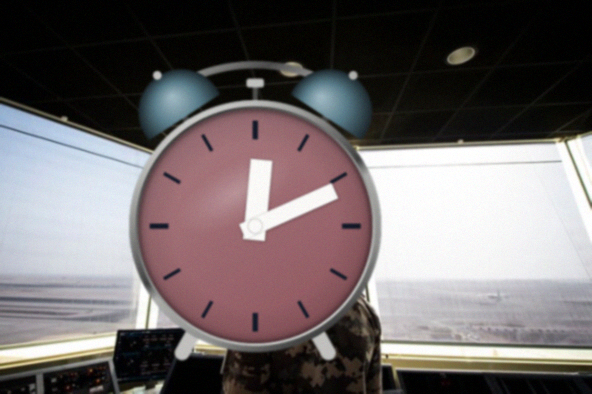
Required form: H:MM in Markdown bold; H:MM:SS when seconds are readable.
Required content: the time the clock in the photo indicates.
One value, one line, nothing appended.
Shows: **12:11**
